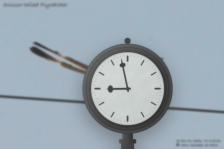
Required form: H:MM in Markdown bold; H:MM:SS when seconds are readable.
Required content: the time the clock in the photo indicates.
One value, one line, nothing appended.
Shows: **8:58**
